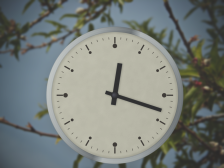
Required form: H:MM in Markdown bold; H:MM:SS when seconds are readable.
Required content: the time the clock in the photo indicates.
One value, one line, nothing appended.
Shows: **12:18**
